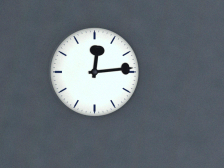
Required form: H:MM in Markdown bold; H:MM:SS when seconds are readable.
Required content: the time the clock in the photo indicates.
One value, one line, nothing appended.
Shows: **12:14**
